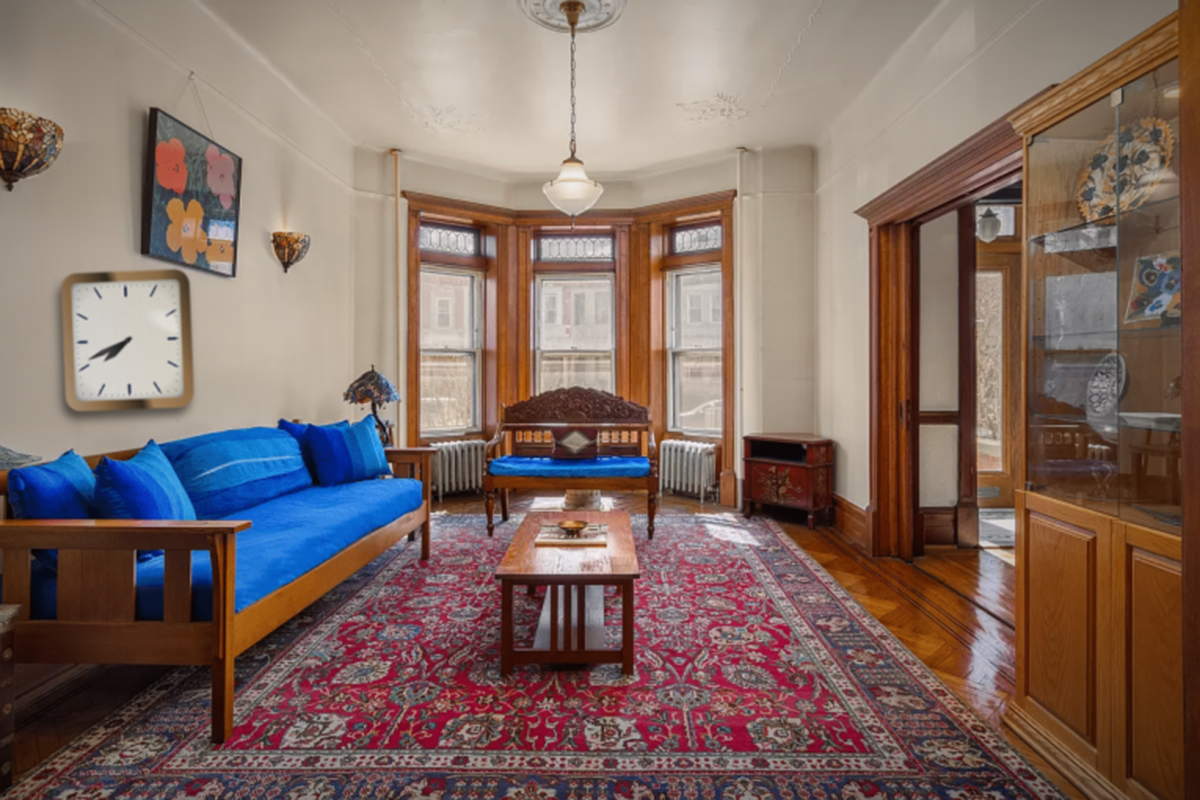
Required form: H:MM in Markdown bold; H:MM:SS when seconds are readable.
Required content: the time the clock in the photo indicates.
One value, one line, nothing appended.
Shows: **7:41**
